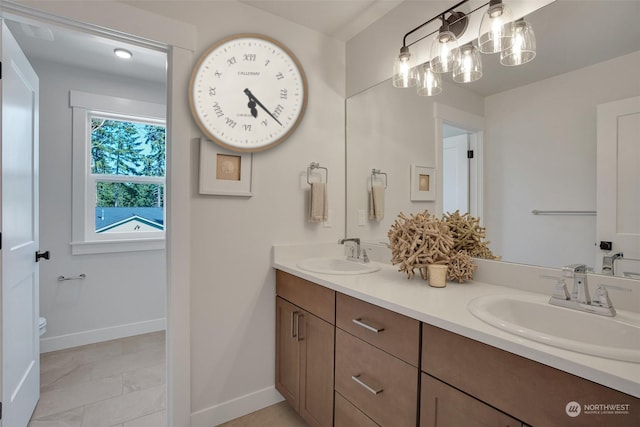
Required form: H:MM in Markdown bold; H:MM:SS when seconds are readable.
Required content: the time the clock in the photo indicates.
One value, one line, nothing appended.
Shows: **5:22**
